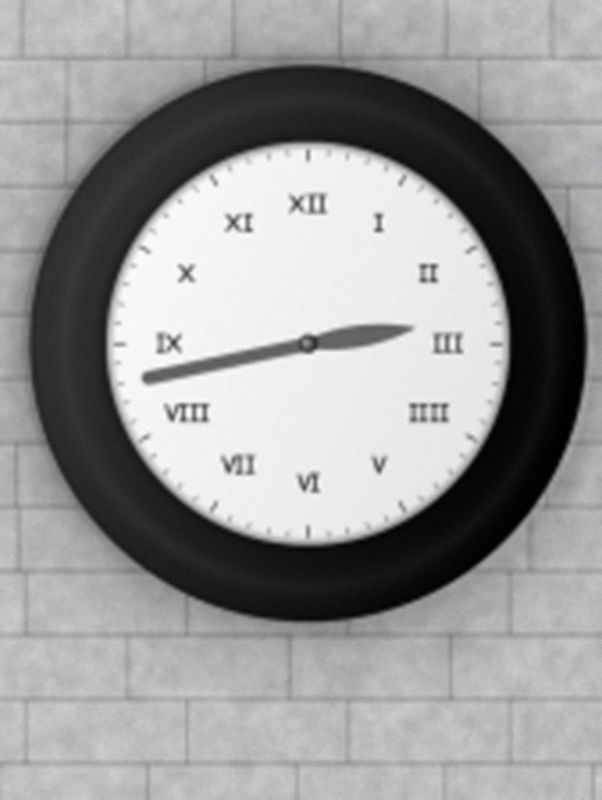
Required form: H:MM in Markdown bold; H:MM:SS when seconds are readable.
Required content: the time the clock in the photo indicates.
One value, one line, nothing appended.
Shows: **2:43**
